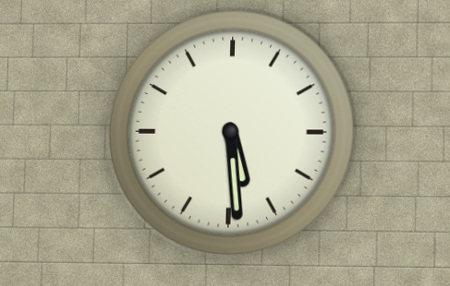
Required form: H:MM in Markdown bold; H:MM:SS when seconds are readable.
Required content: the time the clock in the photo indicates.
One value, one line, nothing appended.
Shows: **5:29**
